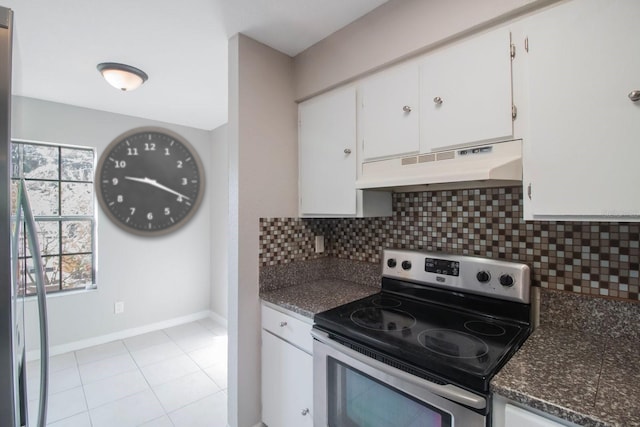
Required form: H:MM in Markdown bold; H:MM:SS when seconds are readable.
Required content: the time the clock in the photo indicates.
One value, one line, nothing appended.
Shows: **9:19**
